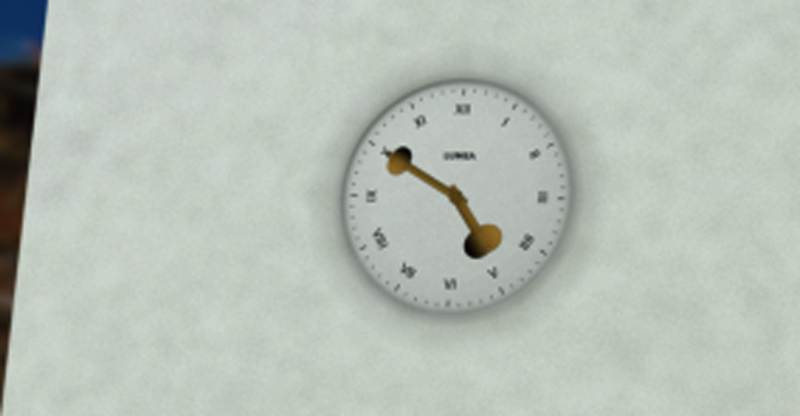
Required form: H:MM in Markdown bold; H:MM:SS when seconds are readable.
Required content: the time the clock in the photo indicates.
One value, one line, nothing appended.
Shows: **4:50**
